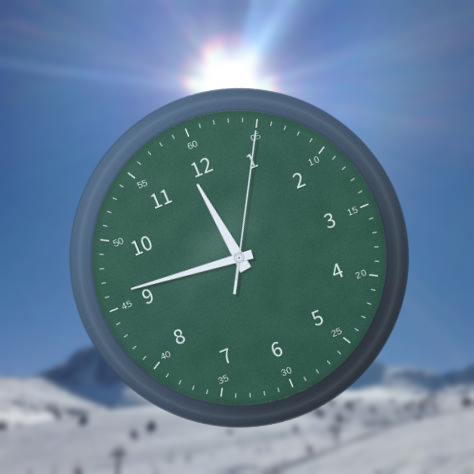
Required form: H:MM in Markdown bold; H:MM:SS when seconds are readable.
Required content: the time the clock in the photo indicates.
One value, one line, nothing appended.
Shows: **11:46:05**
